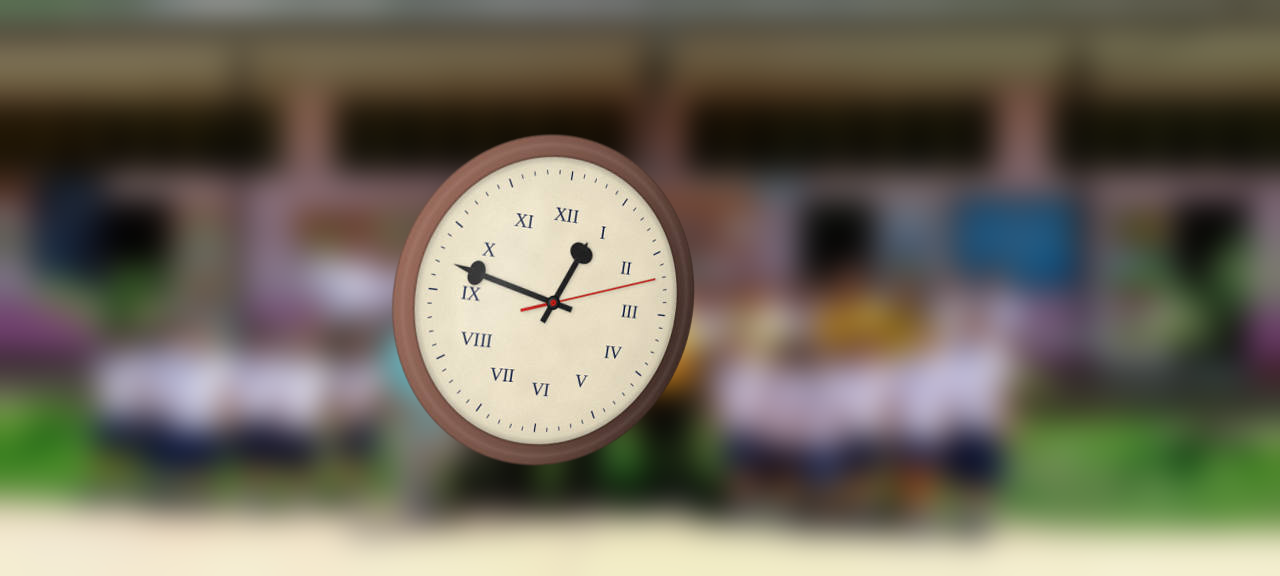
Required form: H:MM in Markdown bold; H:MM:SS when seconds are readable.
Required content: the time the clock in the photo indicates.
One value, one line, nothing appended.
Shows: **12:47:12**
